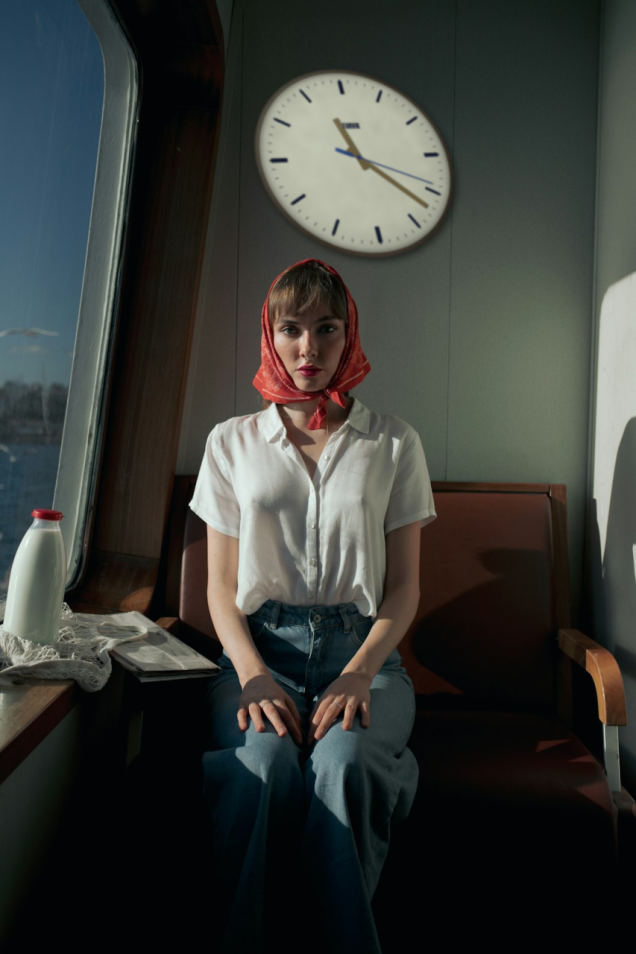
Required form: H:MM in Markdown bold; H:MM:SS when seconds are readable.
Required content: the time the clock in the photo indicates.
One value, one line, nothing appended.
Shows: **11:22:19**
